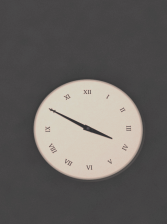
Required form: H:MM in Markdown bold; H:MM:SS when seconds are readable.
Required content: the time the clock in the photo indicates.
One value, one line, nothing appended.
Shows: **3:50**
